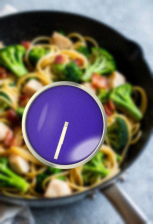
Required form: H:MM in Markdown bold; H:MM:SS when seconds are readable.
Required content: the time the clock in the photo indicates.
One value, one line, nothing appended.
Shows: **6:33**
